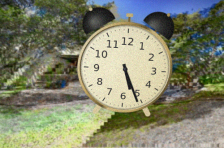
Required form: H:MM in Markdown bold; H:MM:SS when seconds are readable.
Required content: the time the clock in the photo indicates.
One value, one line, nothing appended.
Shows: **5:26**
